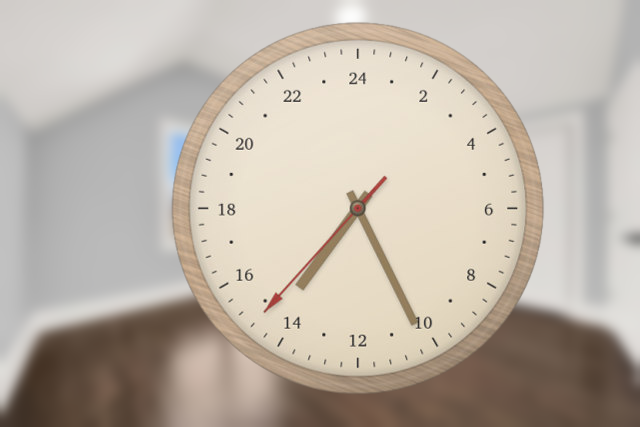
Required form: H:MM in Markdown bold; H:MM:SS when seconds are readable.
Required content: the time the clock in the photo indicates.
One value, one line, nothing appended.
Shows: **14:25:37**
